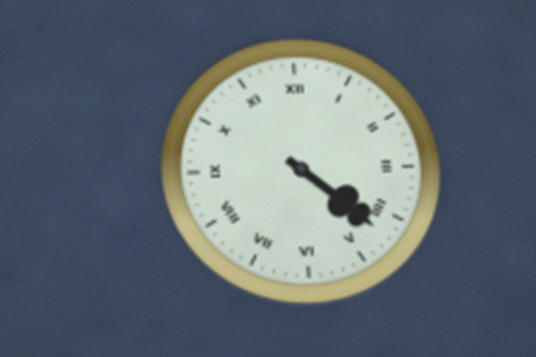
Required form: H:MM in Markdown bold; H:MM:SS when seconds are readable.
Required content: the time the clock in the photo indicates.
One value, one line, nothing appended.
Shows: **4:22**
